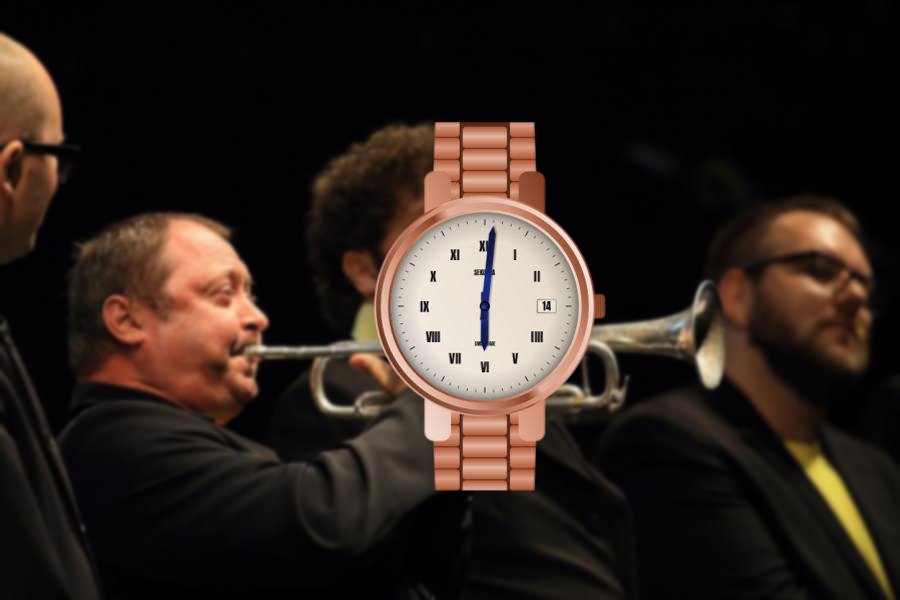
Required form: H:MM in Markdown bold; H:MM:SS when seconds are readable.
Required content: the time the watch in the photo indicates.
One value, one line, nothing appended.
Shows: **6:01**
